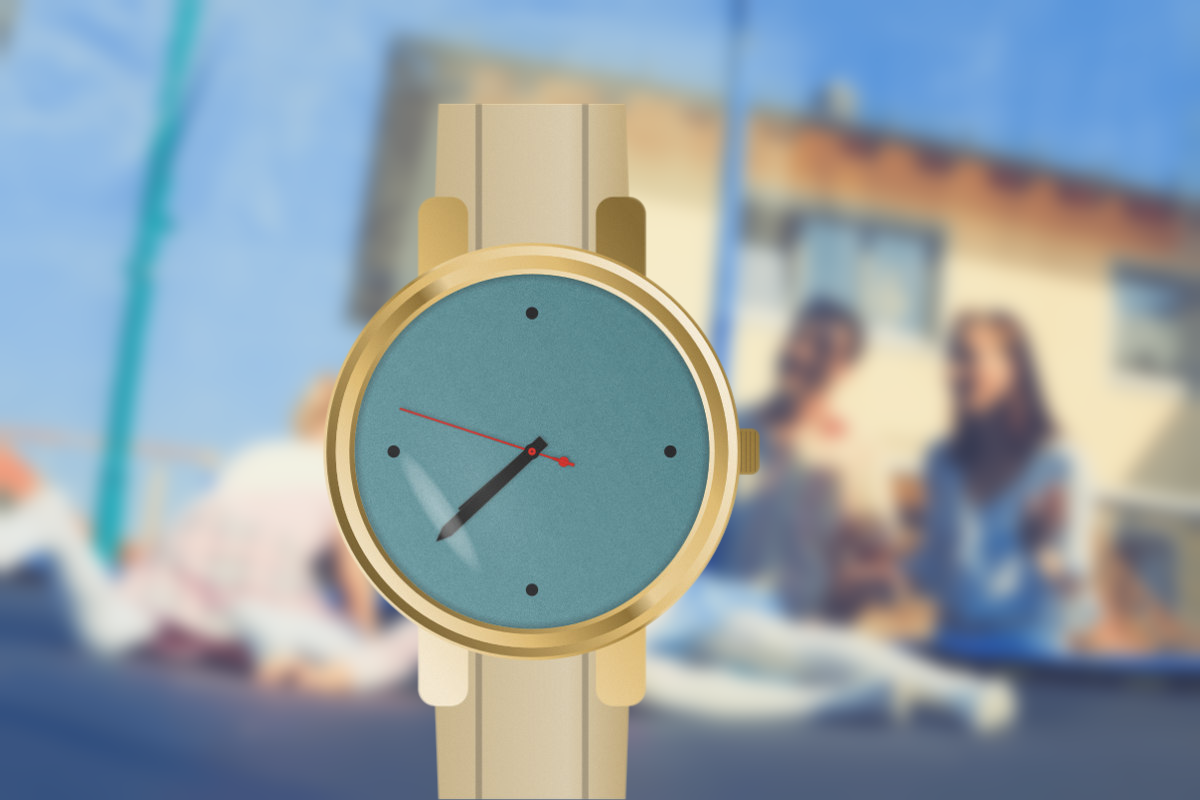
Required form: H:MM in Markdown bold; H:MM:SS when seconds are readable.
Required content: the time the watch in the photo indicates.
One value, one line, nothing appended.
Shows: **7:37:48**
